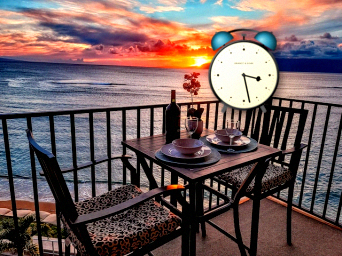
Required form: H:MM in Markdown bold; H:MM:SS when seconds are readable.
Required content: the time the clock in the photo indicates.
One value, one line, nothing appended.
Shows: **3:28**
